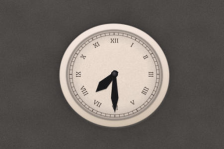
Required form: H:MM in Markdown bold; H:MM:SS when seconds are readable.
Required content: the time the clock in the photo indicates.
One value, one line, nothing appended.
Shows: **7:30**
